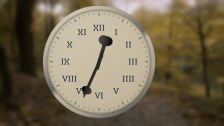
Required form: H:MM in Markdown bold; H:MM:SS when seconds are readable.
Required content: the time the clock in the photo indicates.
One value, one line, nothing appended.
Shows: **12:34**
